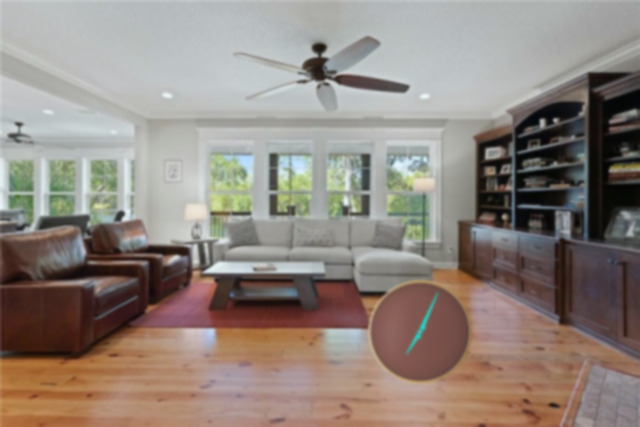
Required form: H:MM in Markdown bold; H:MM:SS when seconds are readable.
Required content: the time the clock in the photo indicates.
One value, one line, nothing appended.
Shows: **7:04**
